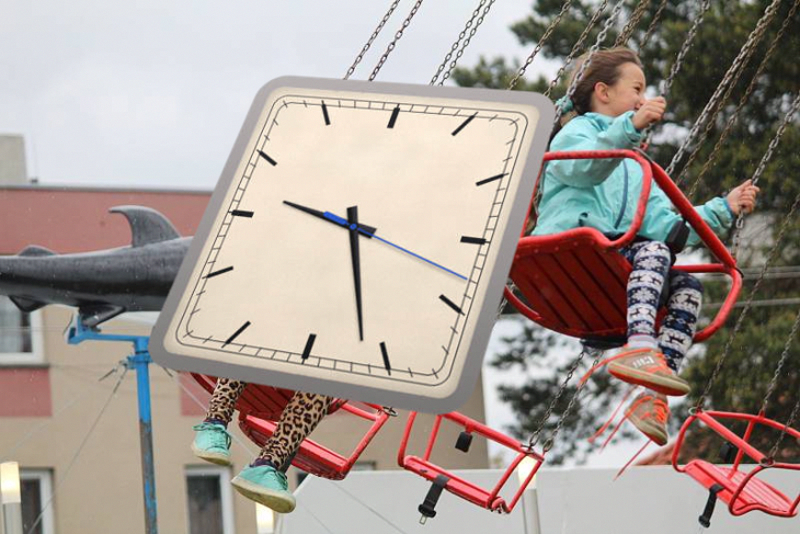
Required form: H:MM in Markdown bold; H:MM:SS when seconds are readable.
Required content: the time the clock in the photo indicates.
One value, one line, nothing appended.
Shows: **9:26:18**
